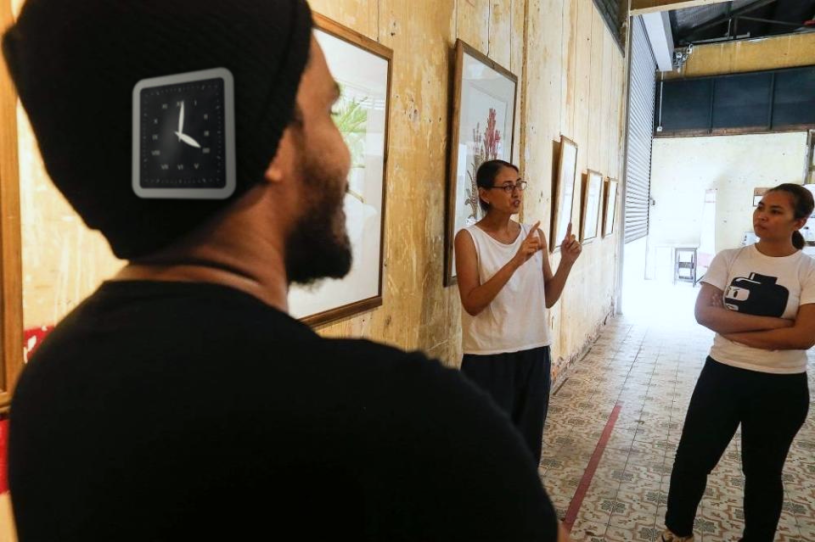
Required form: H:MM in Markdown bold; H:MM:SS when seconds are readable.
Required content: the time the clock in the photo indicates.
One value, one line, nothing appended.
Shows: **4:01**
